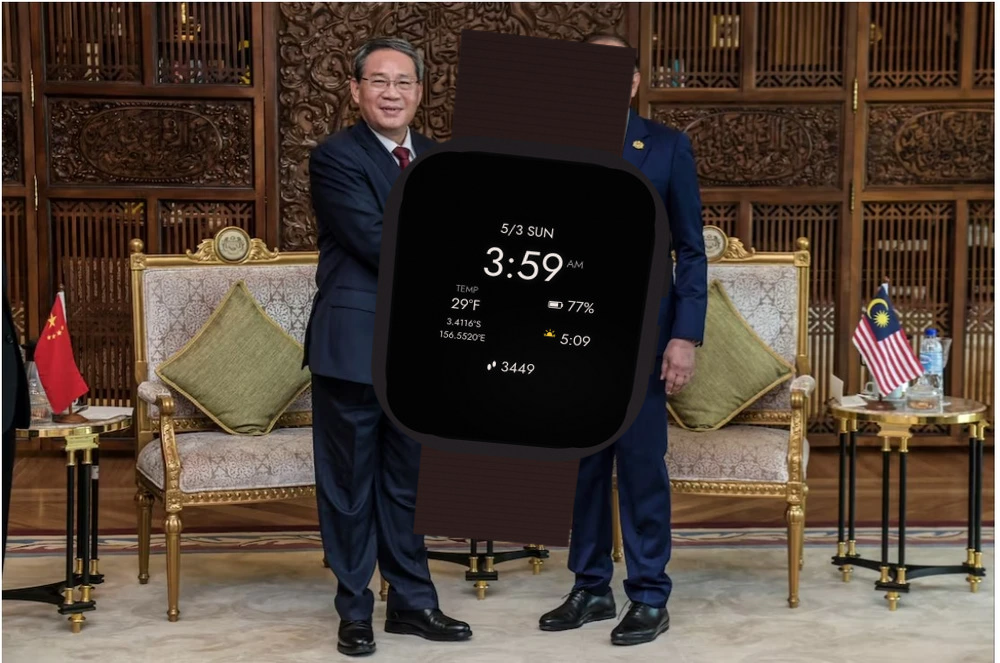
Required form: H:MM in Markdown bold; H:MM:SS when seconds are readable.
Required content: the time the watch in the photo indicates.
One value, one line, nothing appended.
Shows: **3:59**
